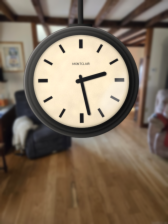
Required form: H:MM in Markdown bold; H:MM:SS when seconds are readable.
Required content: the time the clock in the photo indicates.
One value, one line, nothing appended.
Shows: **2:28**
